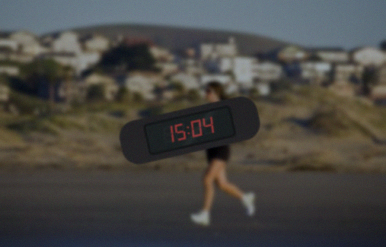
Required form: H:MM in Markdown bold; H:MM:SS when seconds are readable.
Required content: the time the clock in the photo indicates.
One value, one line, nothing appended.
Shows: **15:04**
